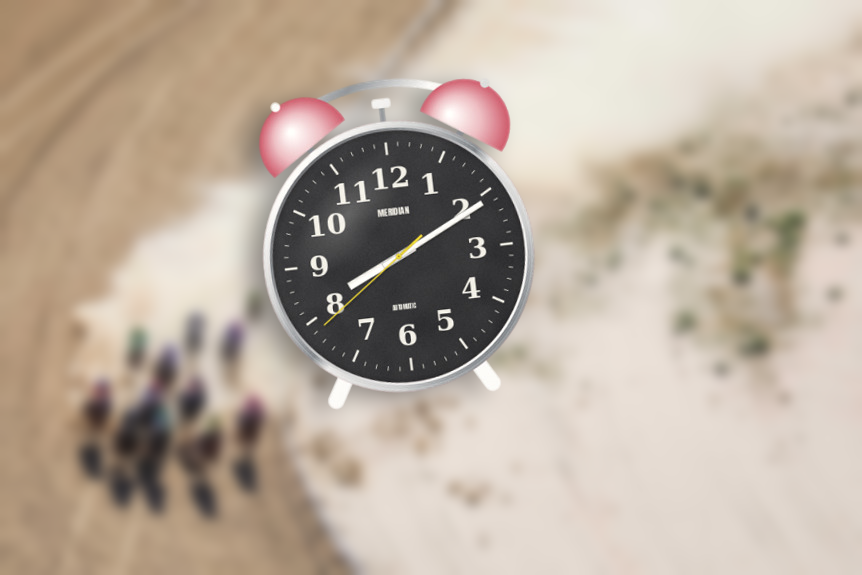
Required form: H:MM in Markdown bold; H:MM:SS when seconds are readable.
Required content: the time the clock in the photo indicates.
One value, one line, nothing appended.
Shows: **8:10:39**
